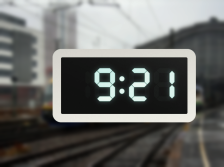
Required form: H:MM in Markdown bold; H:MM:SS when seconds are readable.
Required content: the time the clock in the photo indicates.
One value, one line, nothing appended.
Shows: **9:21**
